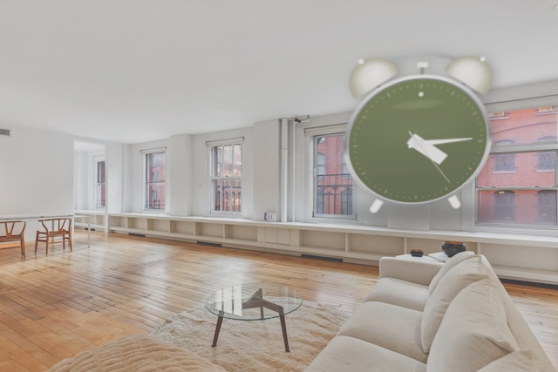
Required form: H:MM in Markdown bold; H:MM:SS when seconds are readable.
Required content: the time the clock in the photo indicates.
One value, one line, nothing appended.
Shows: **4:14:24**
